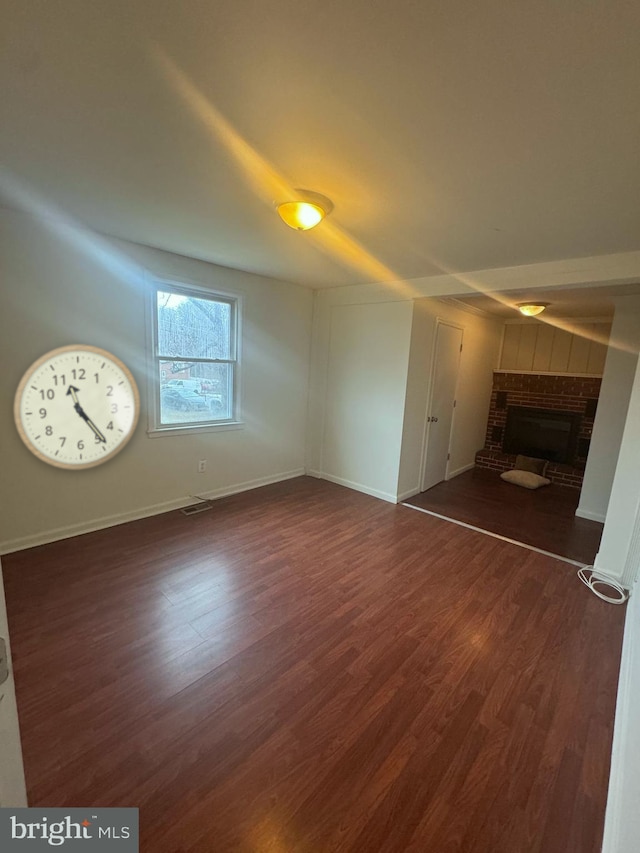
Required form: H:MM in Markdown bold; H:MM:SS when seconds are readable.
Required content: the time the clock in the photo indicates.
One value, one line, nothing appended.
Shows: **11:24**
